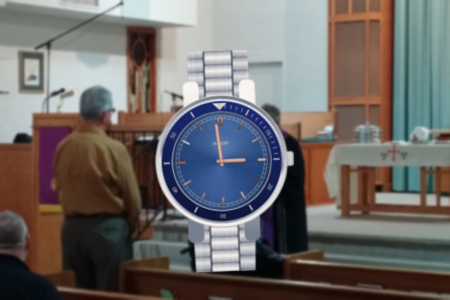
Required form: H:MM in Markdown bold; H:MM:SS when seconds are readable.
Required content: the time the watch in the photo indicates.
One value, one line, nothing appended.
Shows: **2:59**
